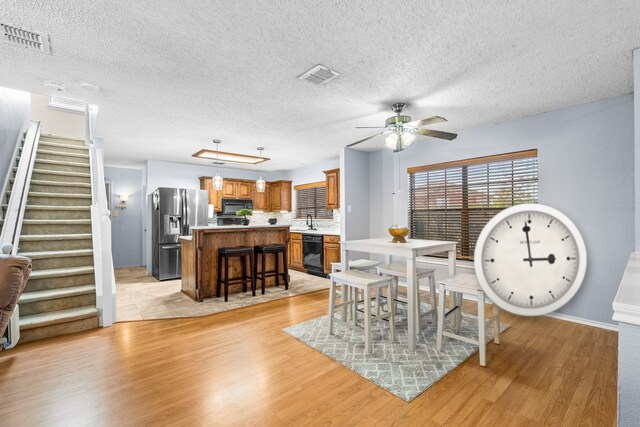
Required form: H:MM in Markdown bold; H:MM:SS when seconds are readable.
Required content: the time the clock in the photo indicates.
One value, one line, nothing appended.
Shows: **2:59**
